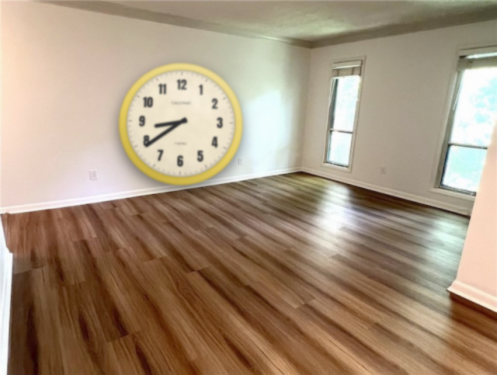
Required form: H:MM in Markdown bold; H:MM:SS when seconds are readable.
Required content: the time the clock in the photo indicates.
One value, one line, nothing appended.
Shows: **8:39**
